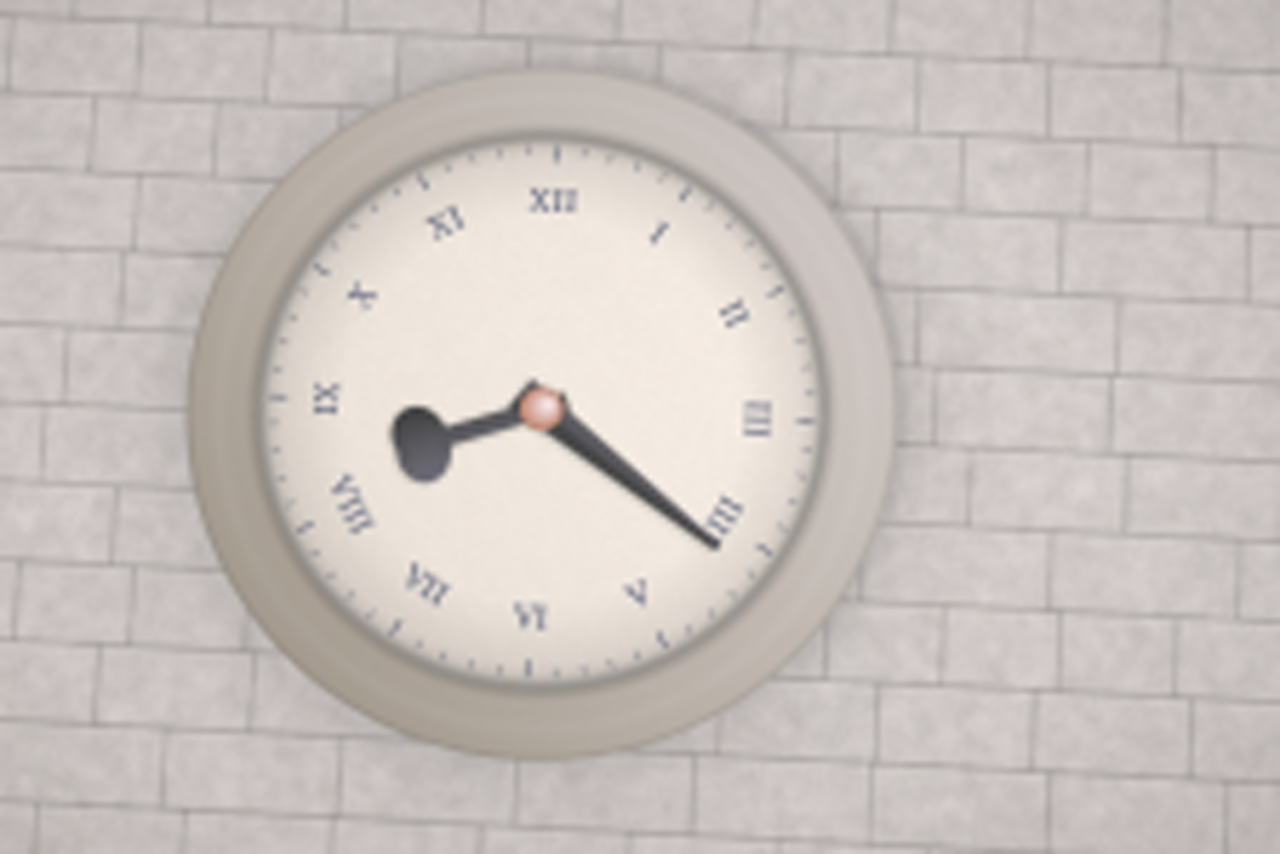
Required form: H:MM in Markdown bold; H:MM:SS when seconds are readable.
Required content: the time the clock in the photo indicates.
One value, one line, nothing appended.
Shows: **8:21**
